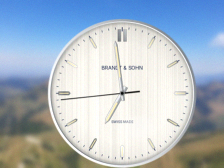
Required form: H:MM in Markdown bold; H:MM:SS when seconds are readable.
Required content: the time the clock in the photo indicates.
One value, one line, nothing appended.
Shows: **6:58:44**
